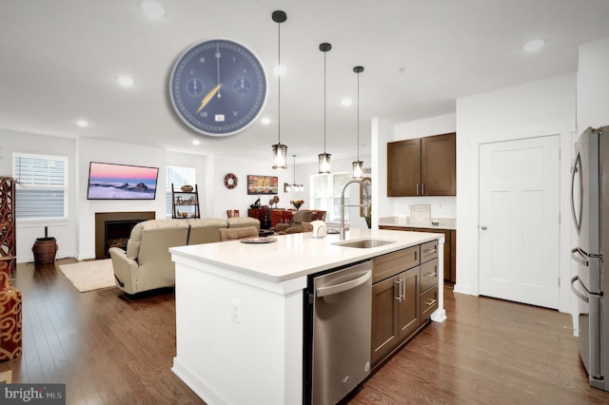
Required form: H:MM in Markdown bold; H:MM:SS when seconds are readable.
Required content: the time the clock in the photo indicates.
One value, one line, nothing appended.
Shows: **7:37**
